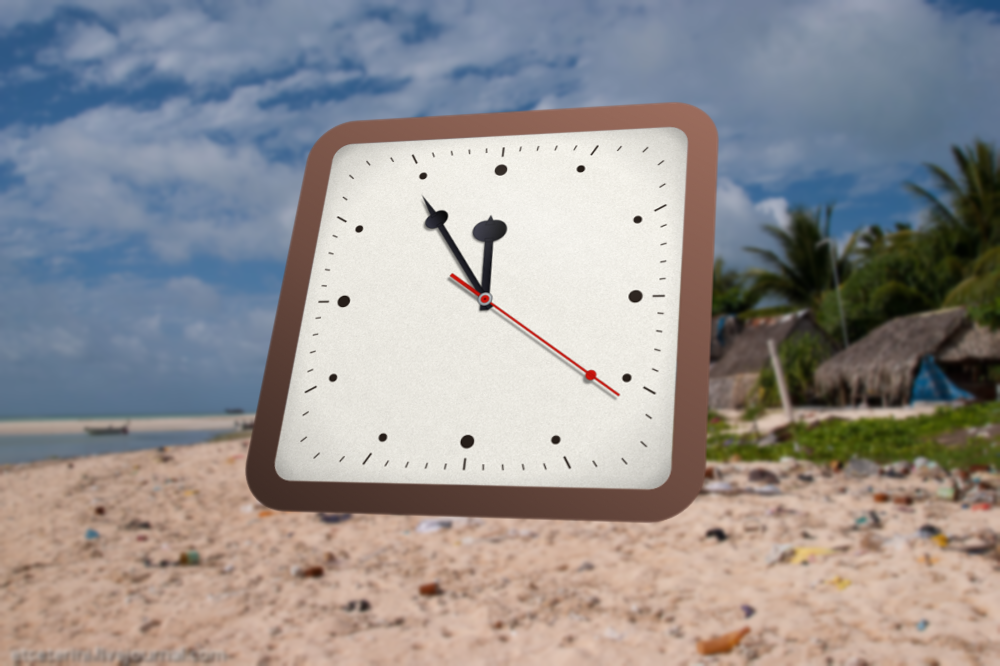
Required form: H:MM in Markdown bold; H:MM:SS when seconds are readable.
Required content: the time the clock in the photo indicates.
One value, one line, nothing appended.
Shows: **11:54:21**
